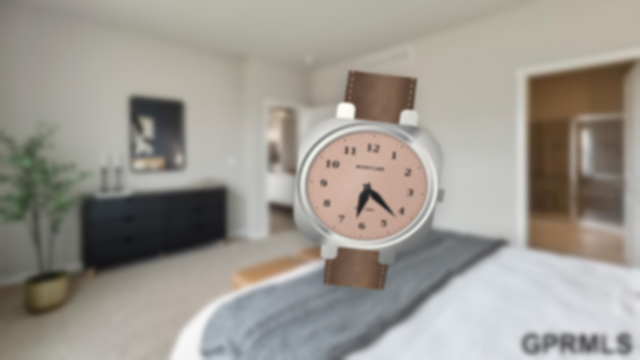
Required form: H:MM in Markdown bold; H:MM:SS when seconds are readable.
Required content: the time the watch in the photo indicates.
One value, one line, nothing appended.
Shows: **6:22**
